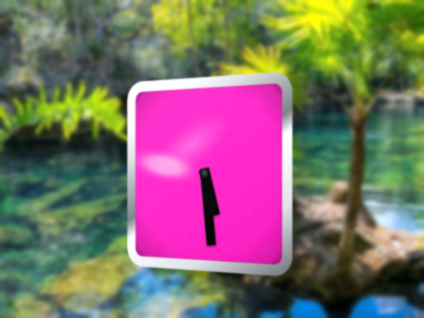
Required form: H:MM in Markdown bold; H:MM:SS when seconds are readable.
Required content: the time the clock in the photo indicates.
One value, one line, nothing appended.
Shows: **5:29**
